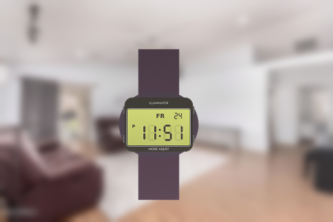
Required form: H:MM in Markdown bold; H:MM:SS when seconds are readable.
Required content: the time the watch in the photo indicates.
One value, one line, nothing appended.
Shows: **11:51**
